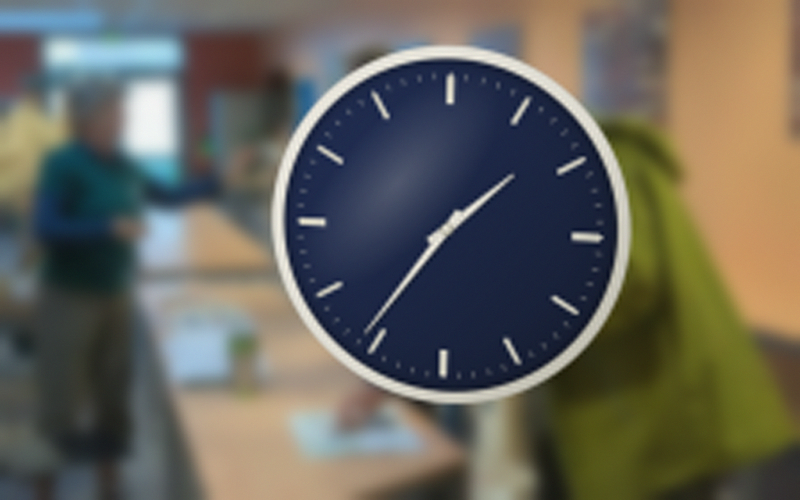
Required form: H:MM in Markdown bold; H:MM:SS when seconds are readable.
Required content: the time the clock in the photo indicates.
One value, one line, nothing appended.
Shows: **1:36**
